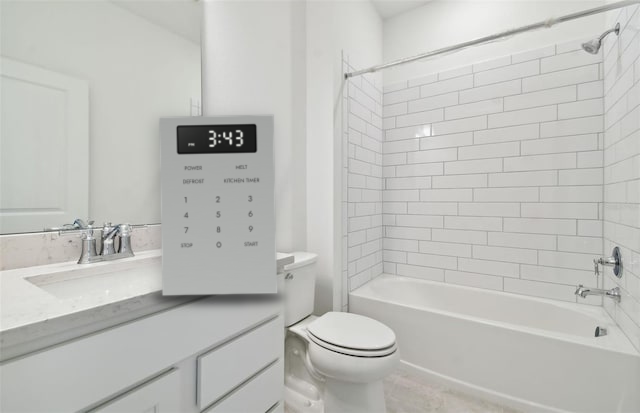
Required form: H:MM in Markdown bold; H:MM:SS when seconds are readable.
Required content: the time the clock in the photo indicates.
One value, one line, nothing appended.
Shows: **3:43**
